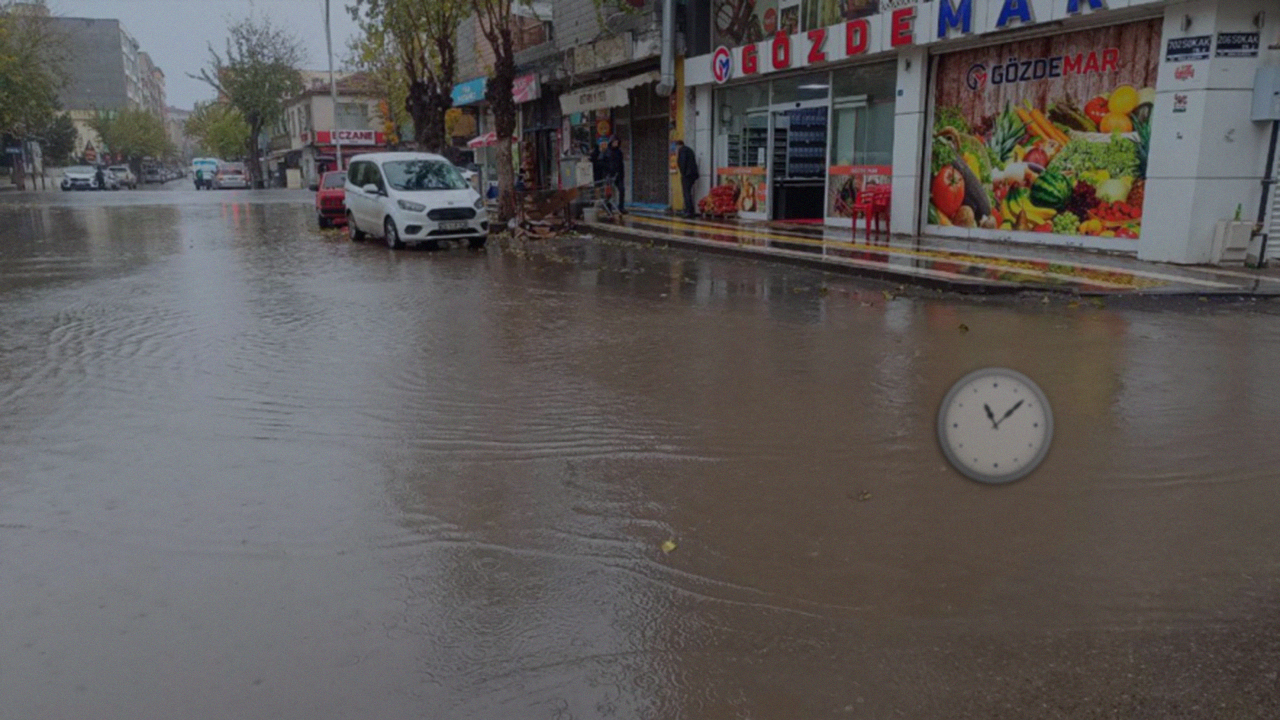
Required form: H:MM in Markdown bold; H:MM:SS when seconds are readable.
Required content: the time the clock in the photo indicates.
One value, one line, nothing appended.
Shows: **11:08**
